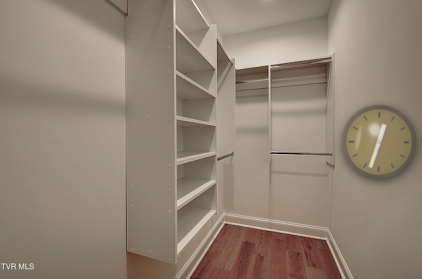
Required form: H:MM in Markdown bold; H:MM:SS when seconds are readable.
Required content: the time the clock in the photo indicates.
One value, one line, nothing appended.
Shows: **12:33**
